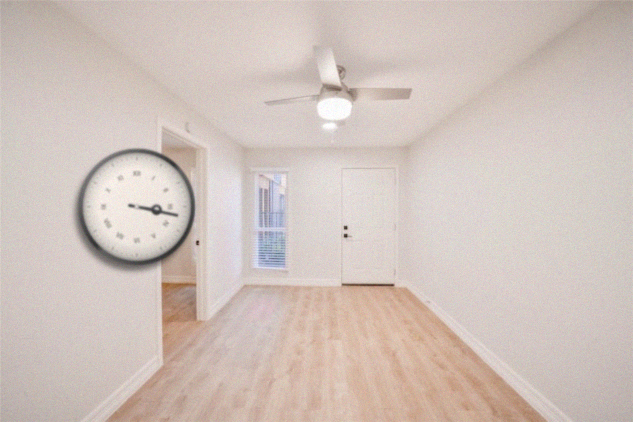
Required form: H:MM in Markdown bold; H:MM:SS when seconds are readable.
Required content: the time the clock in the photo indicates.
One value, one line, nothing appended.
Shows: **3:17**
